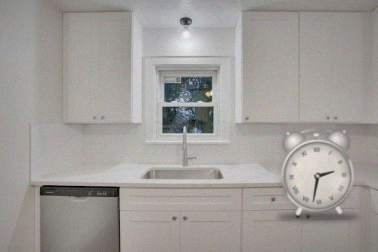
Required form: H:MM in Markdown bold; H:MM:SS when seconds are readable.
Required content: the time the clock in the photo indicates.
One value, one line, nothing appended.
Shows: **2:32**
